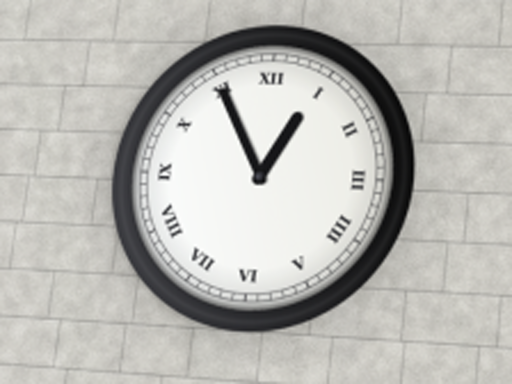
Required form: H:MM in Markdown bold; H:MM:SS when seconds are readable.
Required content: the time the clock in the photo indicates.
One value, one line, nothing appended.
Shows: **12:55**
